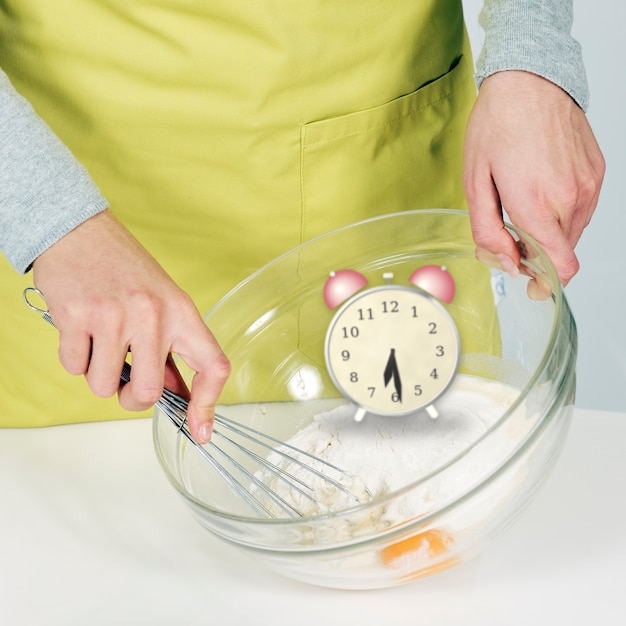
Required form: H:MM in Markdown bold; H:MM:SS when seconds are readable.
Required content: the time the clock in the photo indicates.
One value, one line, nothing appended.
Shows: **6:29**
